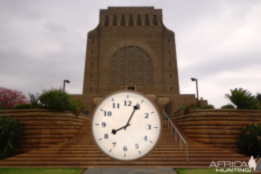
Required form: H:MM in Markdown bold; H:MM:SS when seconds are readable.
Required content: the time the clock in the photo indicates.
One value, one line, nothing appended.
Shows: **8:04**
